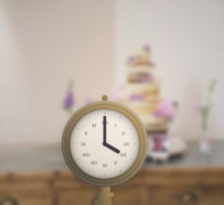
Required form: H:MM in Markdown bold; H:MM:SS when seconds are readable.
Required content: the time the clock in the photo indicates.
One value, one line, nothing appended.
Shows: **4:00**
